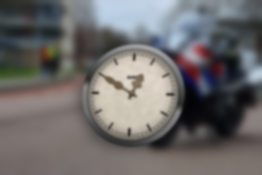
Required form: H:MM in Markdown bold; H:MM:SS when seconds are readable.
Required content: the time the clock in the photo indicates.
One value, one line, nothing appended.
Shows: **12:50**
